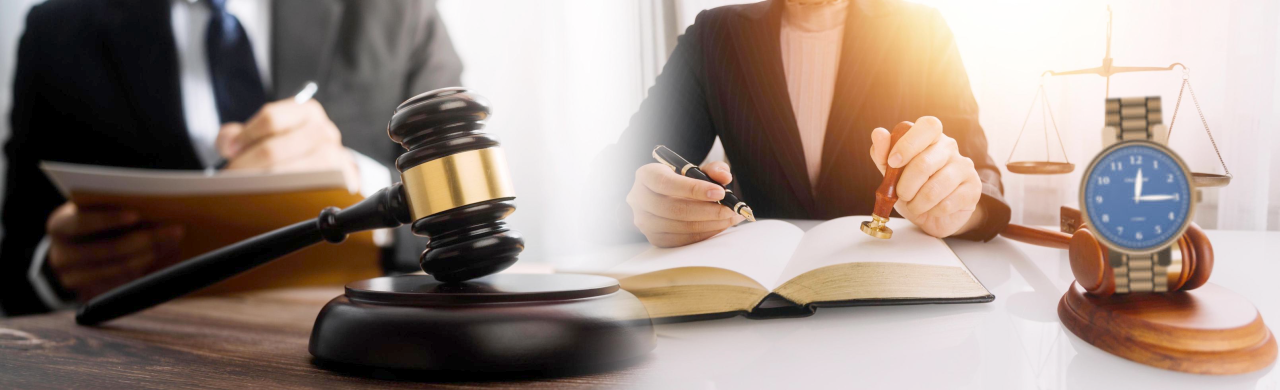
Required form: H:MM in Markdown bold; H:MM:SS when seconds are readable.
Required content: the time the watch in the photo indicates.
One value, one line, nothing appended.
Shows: **12:15**
